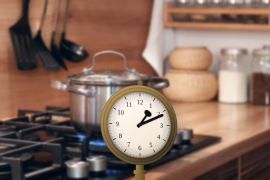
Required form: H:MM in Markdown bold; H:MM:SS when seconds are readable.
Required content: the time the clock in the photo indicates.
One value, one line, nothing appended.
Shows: **1:11**
